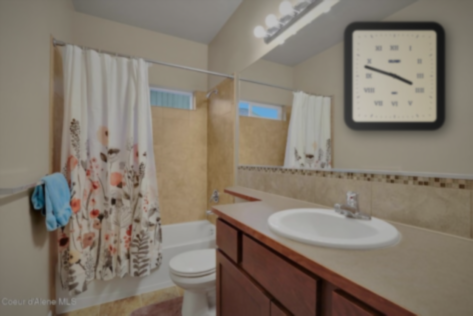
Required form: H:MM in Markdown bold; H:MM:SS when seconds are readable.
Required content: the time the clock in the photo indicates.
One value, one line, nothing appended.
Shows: **3:48**
